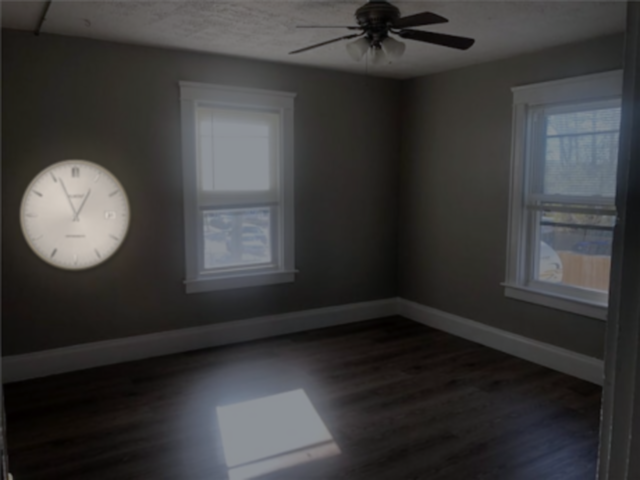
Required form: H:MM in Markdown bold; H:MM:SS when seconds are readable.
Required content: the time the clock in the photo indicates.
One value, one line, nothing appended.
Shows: **12:56**
